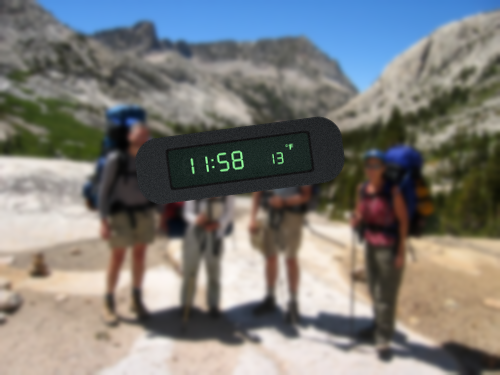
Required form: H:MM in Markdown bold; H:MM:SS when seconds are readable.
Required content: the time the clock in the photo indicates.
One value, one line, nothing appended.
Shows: **11:58**
